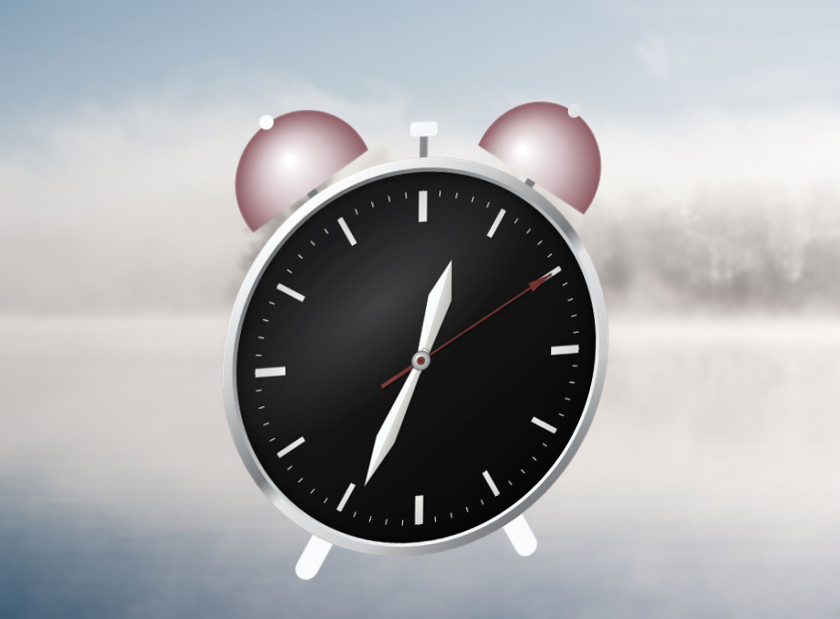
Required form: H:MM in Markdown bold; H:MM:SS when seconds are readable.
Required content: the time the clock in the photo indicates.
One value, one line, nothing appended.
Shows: **12:34:10**
